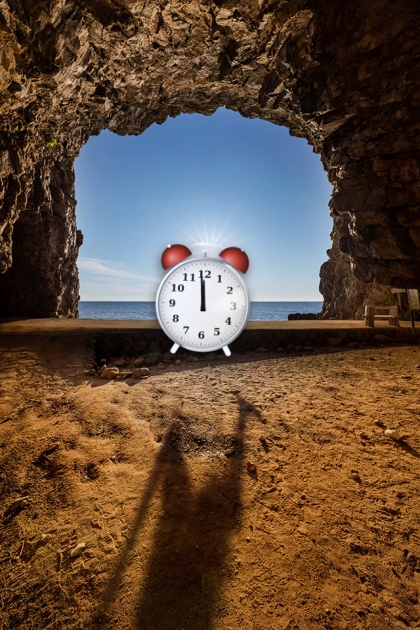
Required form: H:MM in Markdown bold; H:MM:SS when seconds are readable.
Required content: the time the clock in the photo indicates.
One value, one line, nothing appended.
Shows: **11:59**
